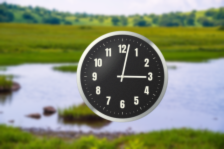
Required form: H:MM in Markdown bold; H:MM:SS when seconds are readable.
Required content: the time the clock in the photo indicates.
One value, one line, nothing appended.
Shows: **3:02**
